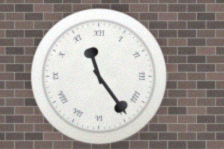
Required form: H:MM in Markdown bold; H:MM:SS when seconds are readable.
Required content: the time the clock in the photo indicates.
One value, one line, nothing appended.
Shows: **11:24**
